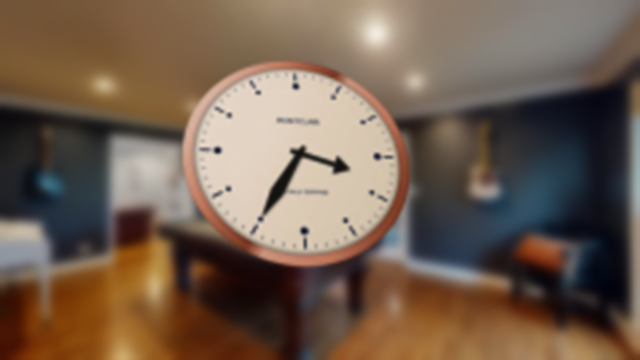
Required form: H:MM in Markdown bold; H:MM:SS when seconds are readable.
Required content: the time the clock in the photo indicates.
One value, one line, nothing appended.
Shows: **3:35**
